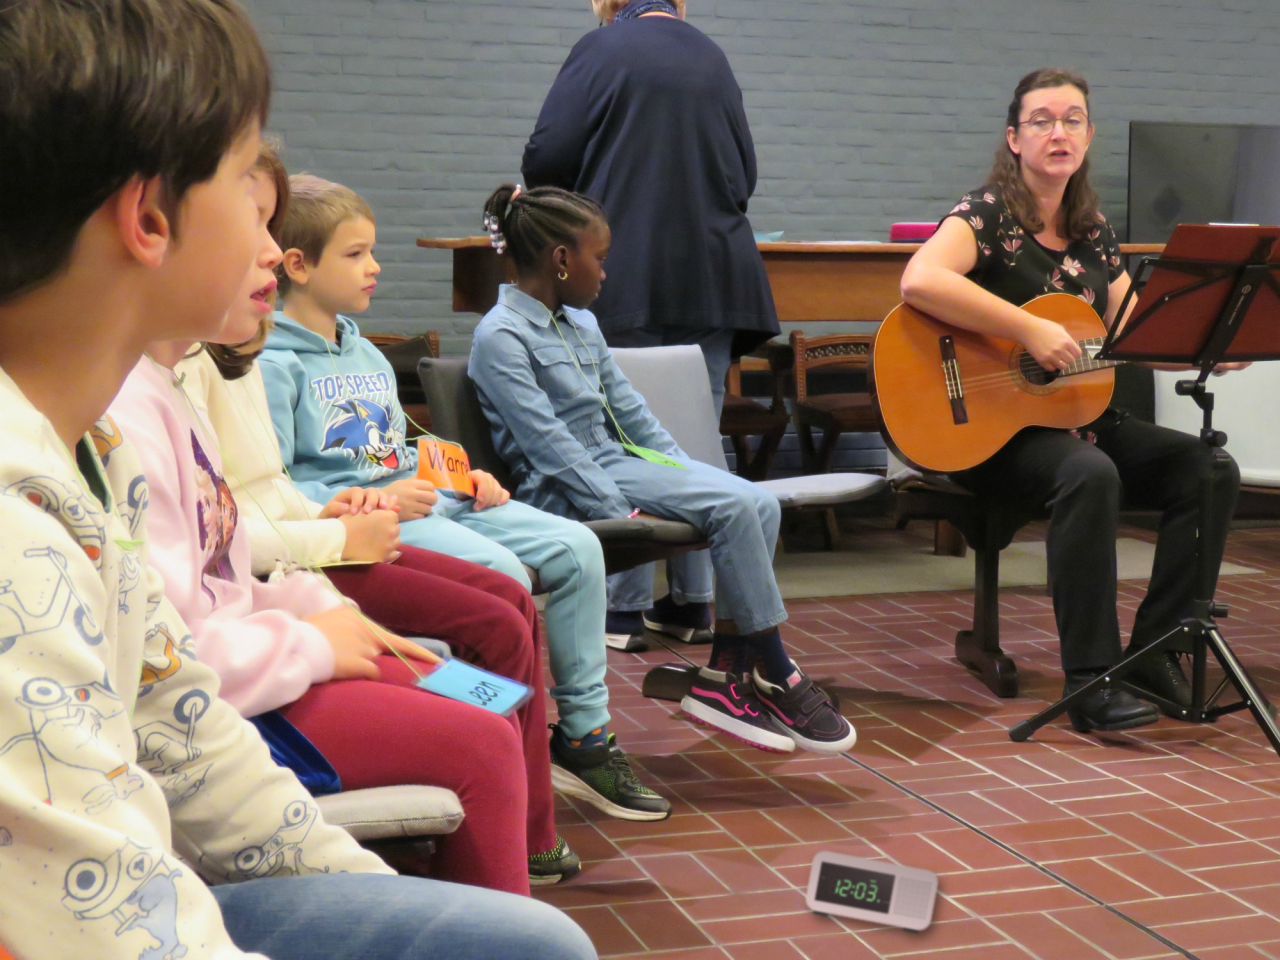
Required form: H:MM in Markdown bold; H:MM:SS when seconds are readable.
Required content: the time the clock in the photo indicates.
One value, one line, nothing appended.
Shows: **12:03**
